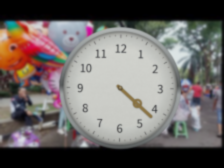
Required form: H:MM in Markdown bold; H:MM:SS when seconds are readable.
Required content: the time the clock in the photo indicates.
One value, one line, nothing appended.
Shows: **4:22**
